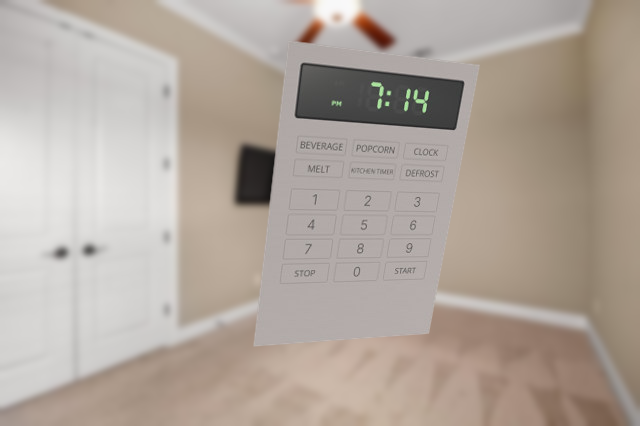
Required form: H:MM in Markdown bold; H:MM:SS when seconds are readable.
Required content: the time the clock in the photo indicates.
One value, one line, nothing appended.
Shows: **7:14**
